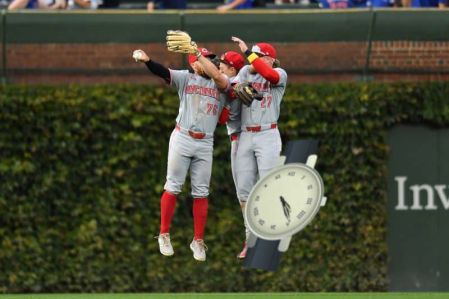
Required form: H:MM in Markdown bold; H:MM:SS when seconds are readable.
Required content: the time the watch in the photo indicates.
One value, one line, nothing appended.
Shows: **4:24**
